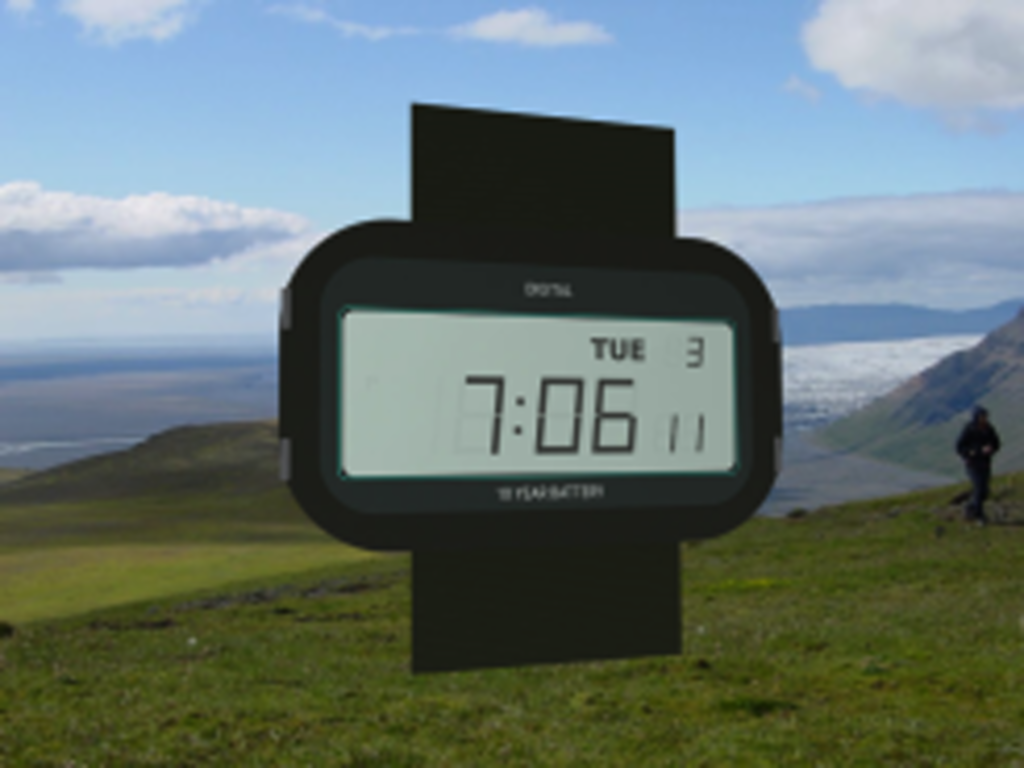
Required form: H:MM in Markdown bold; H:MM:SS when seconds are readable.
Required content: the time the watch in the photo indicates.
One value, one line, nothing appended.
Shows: **7:06:11**
